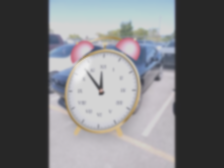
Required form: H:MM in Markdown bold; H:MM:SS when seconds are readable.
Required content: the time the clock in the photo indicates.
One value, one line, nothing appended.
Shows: **11:53**
